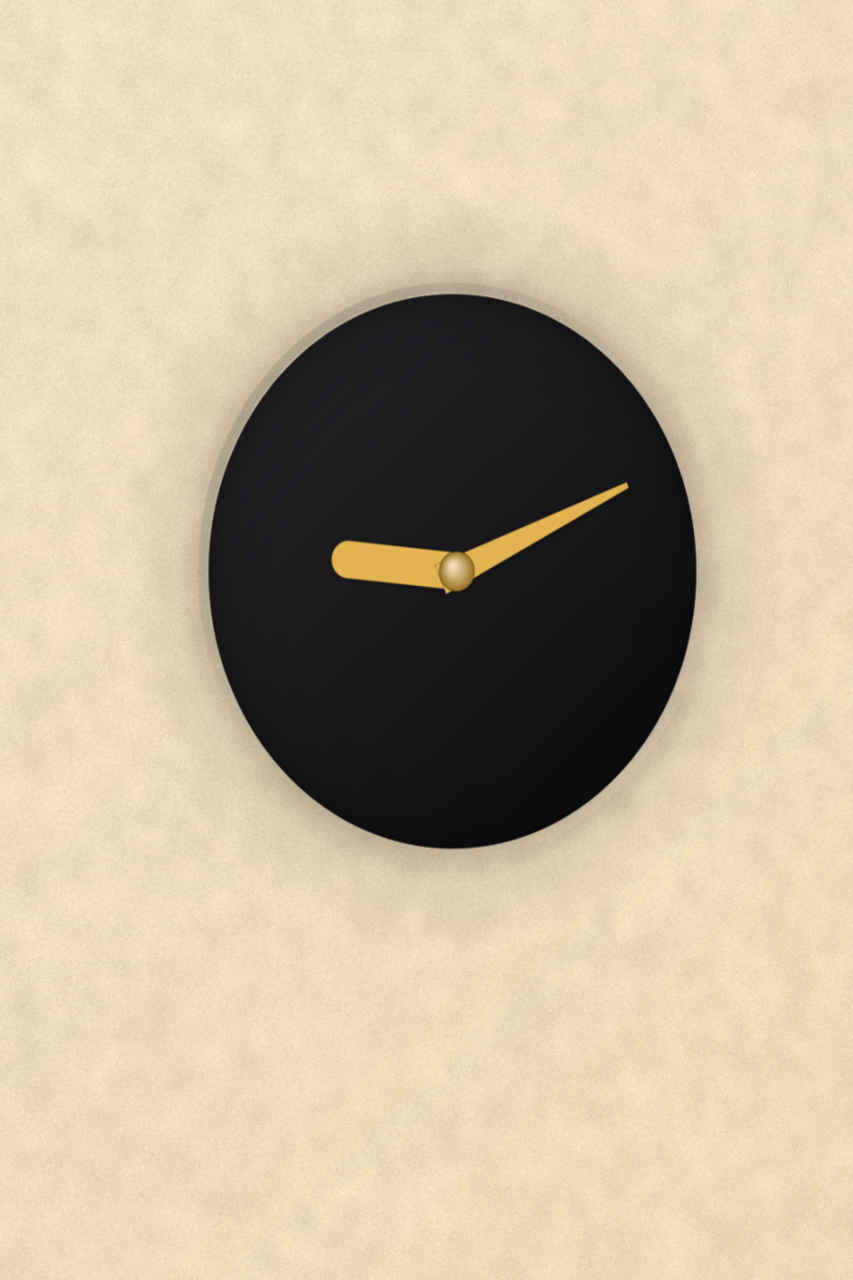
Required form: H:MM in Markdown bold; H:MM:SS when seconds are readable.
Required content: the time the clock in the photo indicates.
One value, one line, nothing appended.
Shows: **9:11**
